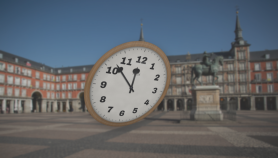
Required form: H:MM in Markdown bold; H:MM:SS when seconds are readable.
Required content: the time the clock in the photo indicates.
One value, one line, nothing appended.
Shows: **11:52**
